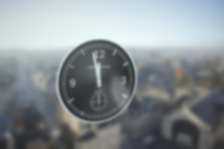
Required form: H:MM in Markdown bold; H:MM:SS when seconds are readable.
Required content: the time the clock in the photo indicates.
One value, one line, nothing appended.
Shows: **11:58**
